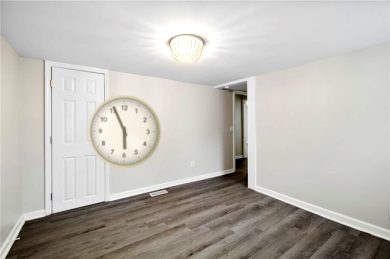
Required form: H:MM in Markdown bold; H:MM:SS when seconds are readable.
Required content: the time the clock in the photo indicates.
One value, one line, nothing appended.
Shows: **5:56**
